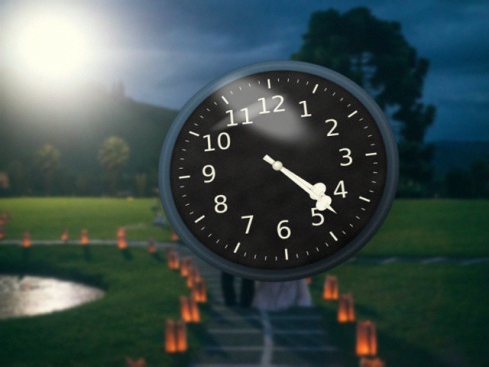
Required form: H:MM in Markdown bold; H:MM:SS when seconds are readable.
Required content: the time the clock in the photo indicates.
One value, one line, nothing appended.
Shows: **4:23**
